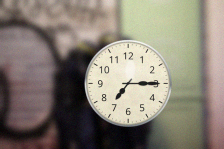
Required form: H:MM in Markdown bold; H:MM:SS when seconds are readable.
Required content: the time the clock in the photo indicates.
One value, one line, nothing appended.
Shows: **7:15**
